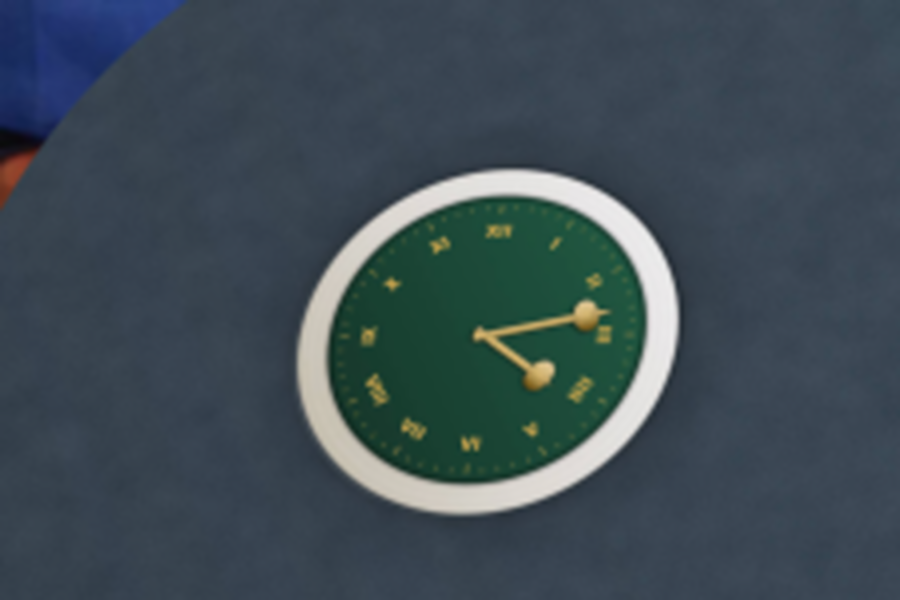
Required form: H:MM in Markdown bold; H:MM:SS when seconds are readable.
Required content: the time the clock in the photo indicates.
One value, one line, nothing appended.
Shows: **4:13**
